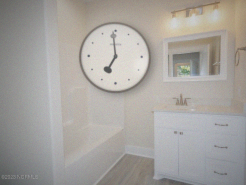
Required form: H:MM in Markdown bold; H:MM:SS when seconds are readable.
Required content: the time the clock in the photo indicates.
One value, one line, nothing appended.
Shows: **6:59**
